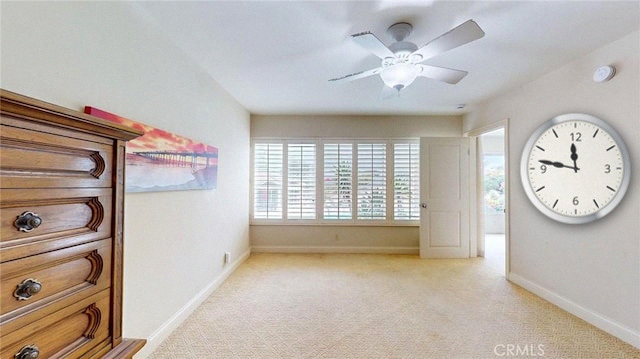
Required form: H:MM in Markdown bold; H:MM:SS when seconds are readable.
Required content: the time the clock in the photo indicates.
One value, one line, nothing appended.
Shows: **11:47**
